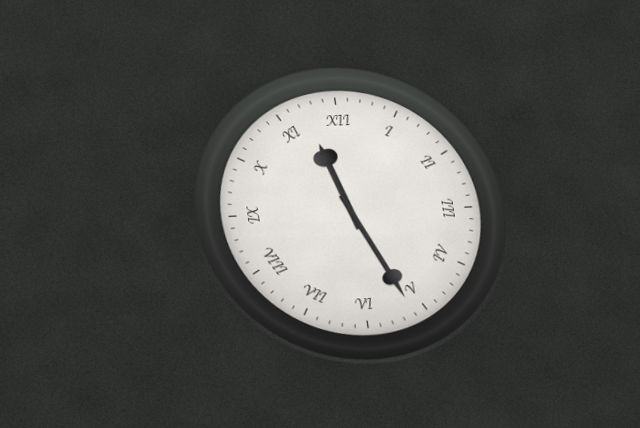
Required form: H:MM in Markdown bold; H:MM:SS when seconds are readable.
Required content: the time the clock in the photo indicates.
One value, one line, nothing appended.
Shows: **11:26**
